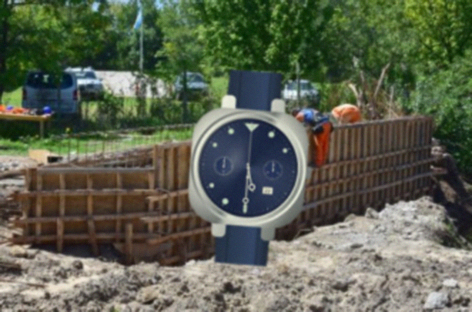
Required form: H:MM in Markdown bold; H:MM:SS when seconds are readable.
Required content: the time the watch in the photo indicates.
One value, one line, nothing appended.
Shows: **5:30**
